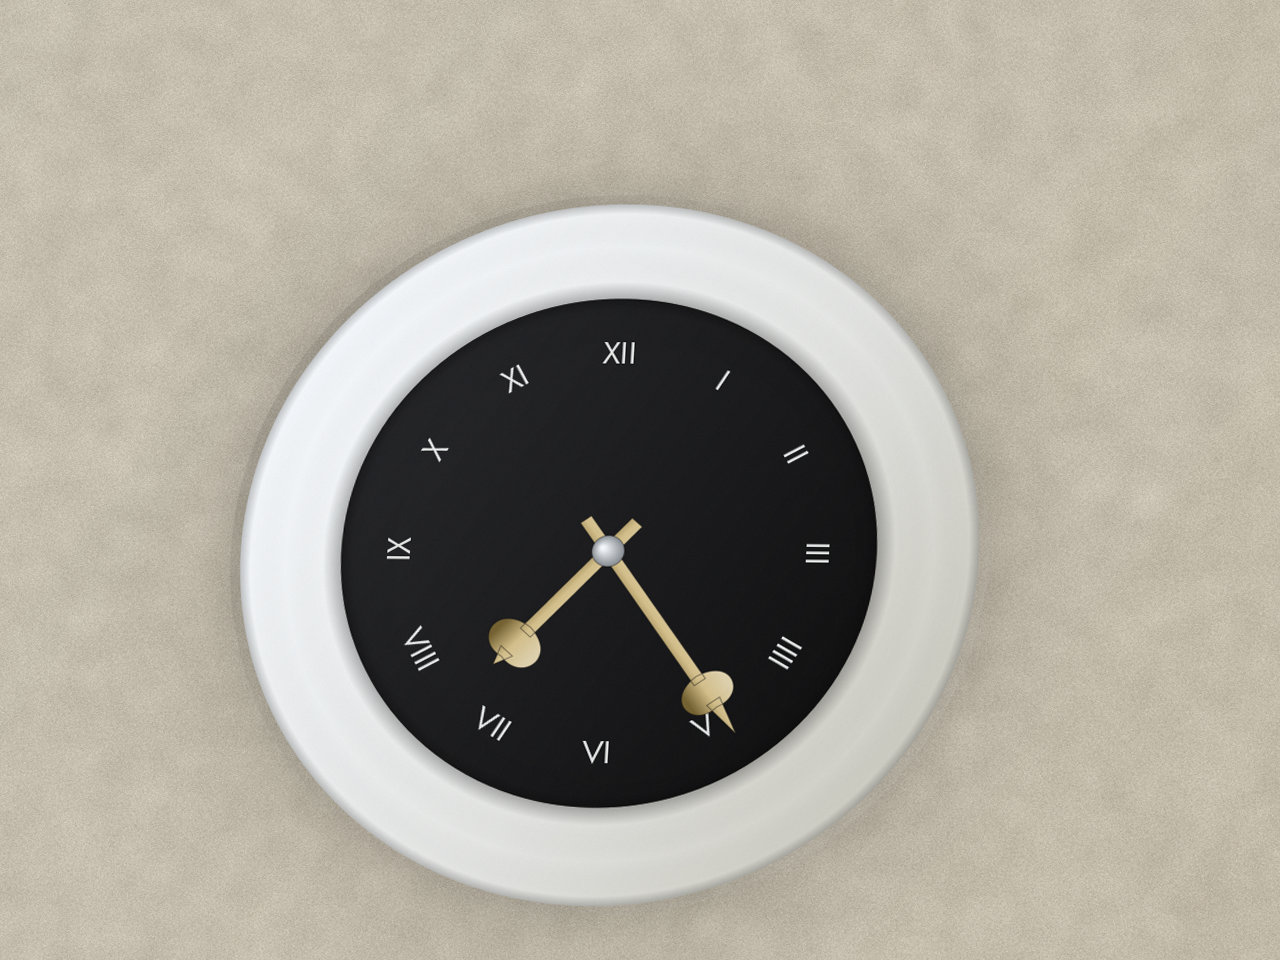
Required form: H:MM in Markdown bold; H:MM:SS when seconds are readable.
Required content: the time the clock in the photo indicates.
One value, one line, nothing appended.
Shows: **7:24**
